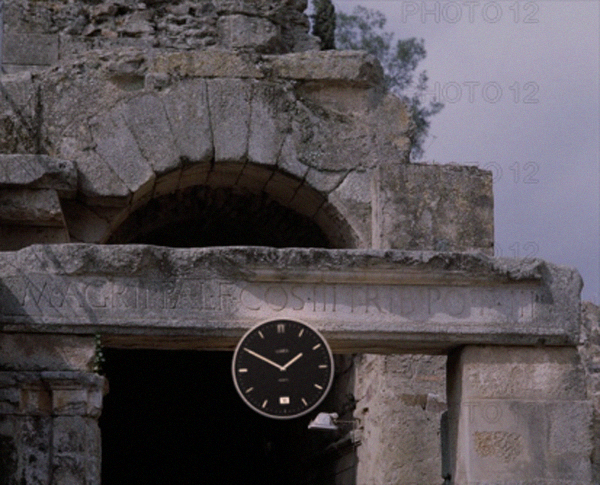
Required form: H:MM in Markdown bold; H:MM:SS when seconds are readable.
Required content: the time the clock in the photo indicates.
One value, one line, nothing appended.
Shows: **1:50**
